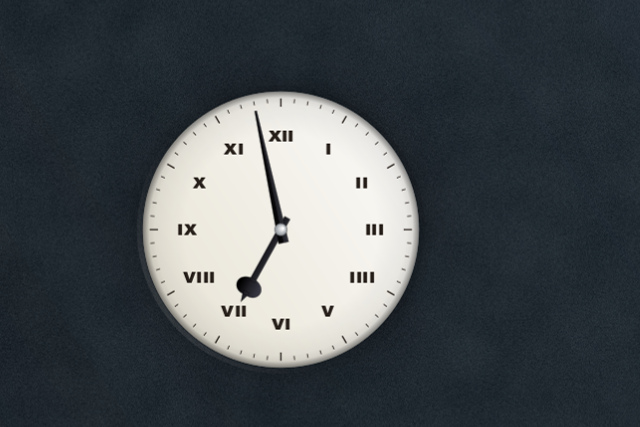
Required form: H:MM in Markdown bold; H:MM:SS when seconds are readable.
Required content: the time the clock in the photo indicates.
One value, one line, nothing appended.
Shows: **6:58**
